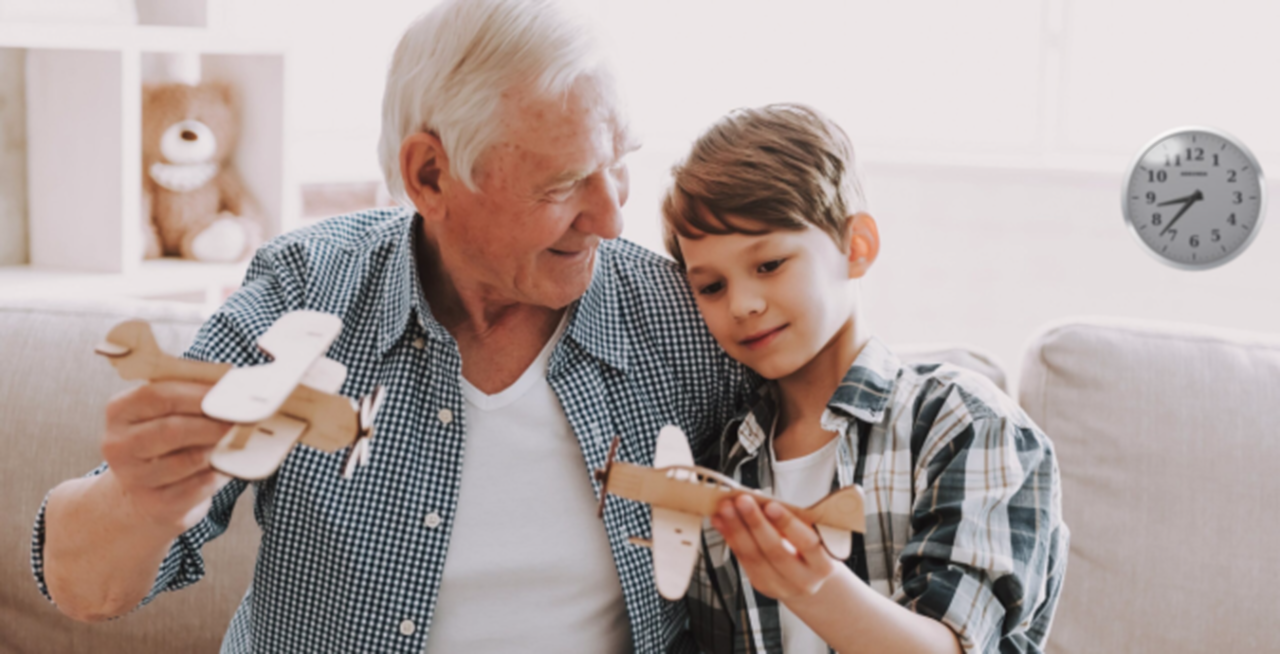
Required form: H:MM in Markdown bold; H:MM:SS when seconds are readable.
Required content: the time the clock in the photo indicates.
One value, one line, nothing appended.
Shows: **8:37**
